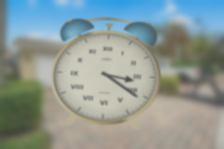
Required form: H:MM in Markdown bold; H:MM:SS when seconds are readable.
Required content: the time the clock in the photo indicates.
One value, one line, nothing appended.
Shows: **3:21**
